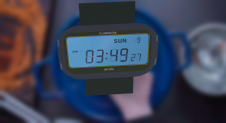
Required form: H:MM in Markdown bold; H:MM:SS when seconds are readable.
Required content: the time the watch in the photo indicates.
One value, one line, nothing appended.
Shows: **3:49:27**
